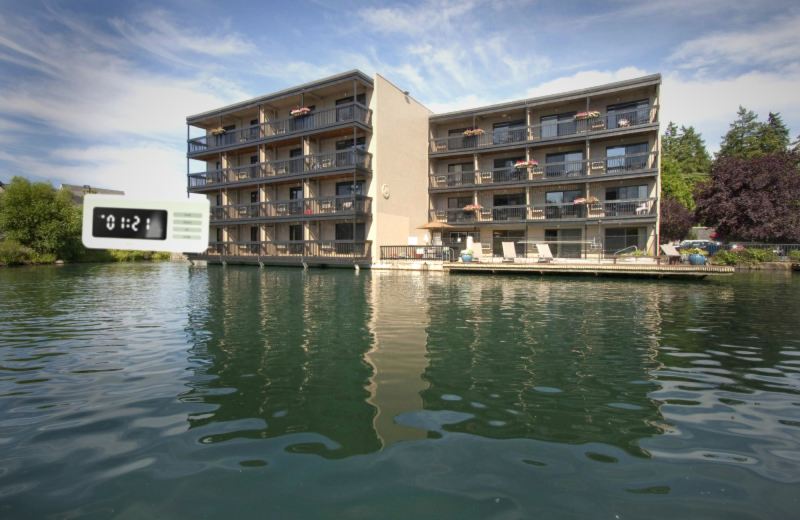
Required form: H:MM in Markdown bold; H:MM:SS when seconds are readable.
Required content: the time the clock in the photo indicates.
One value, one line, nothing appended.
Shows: **1:21**
